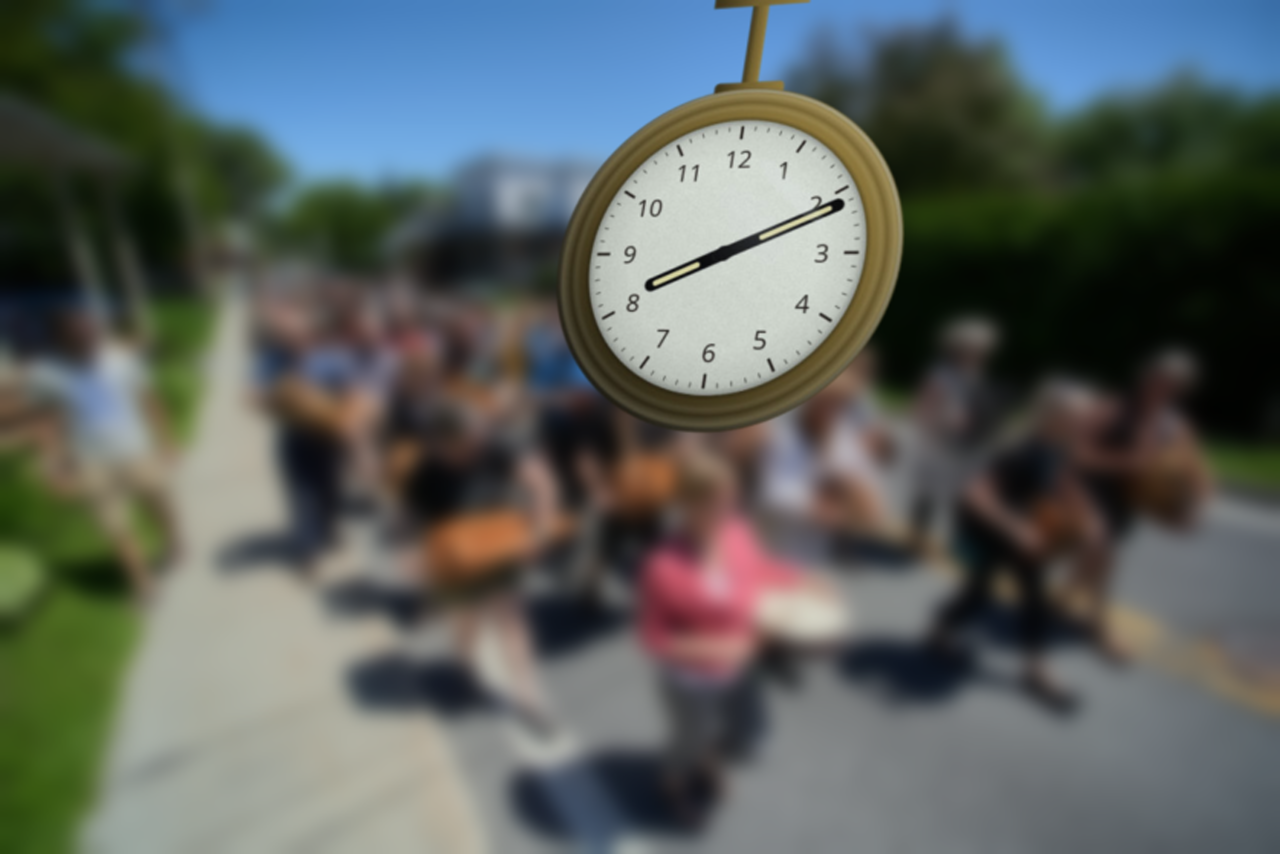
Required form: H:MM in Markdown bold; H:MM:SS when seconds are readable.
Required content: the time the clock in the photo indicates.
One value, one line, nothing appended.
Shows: **8:11**
